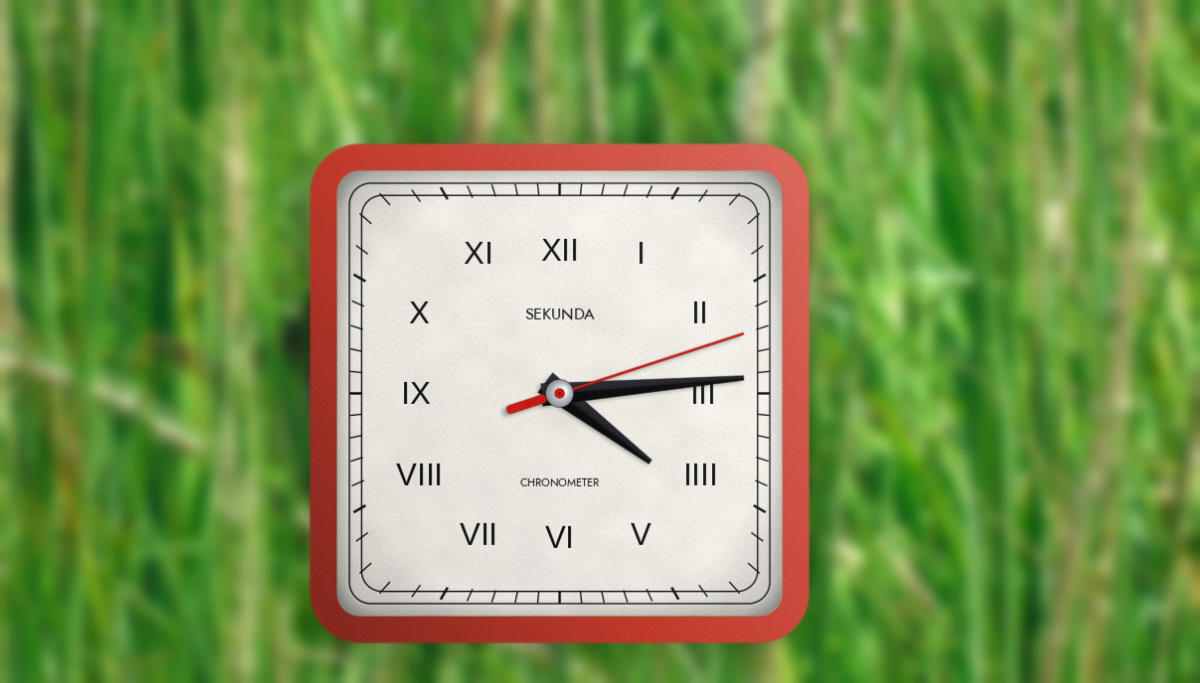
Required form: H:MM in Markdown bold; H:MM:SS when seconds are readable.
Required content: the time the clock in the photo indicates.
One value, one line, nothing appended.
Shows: **4:14:12**
